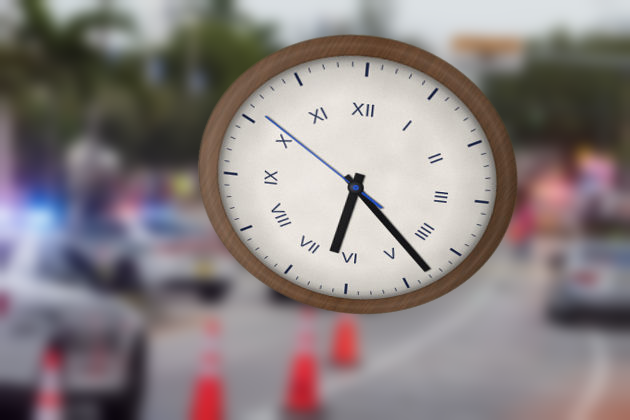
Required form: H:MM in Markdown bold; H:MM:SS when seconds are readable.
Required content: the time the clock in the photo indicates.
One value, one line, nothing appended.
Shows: **6:22:51**
